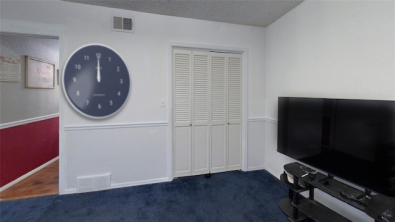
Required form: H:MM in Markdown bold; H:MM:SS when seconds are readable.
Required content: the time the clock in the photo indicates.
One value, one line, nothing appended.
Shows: **12:00**
